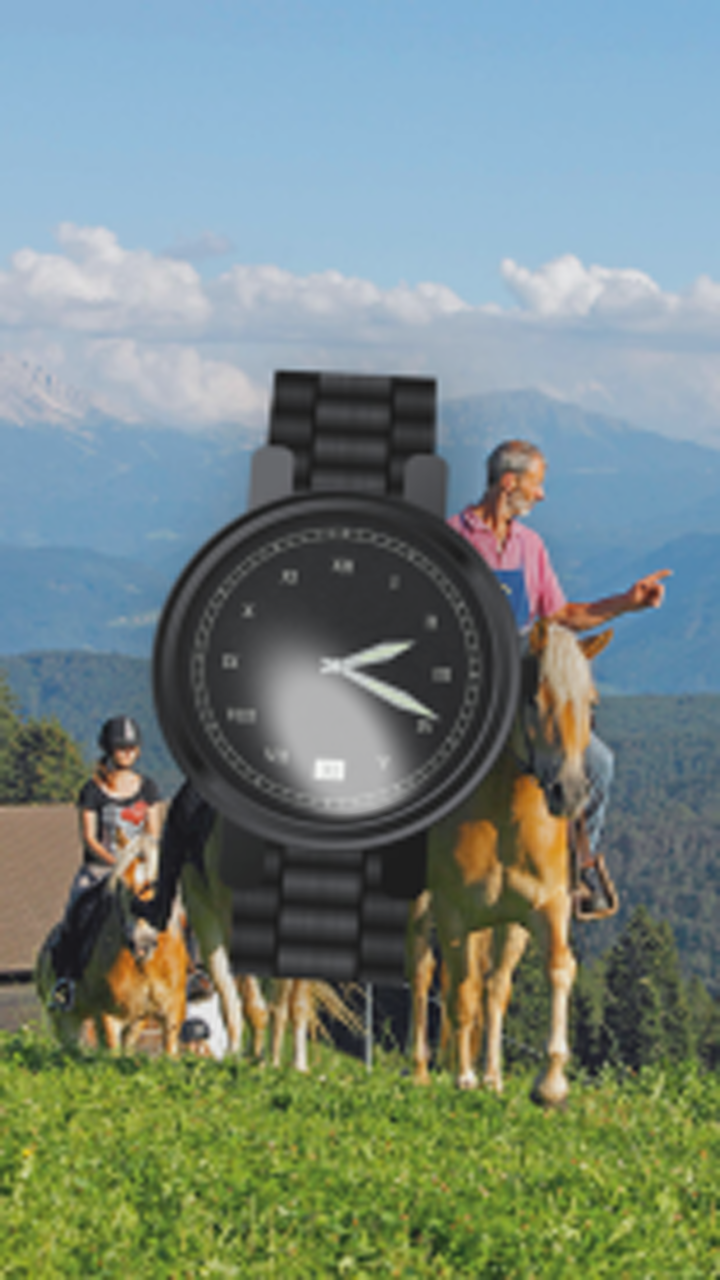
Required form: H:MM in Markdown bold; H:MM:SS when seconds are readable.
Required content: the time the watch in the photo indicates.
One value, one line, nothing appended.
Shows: **2:19**
